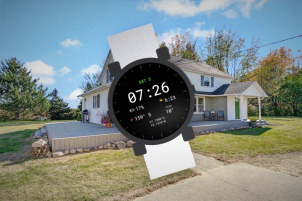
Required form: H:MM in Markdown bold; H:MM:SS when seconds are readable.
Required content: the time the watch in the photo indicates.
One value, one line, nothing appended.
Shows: **7:26**
